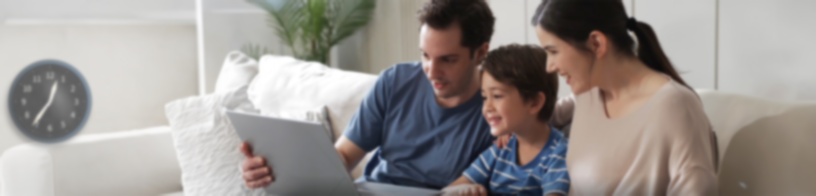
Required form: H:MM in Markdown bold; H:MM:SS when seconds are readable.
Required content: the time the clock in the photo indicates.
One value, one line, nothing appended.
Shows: **12:36**
